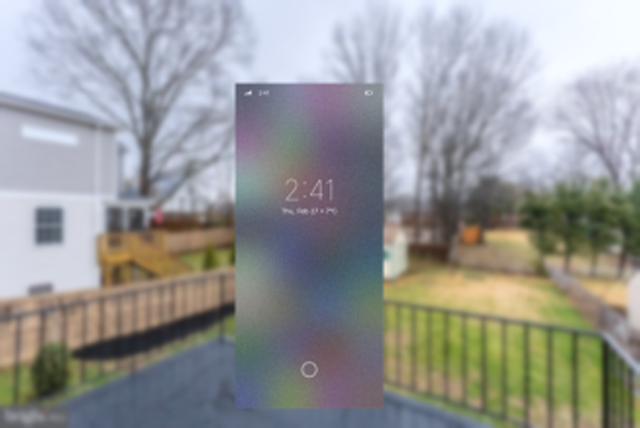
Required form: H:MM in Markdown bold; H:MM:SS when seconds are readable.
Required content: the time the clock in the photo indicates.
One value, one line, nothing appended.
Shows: **2:41**
